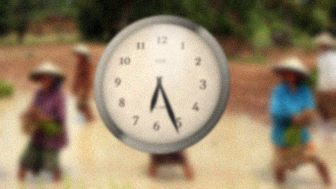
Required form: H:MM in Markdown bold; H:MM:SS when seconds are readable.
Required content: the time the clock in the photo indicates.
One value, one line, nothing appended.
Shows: **6:26**
